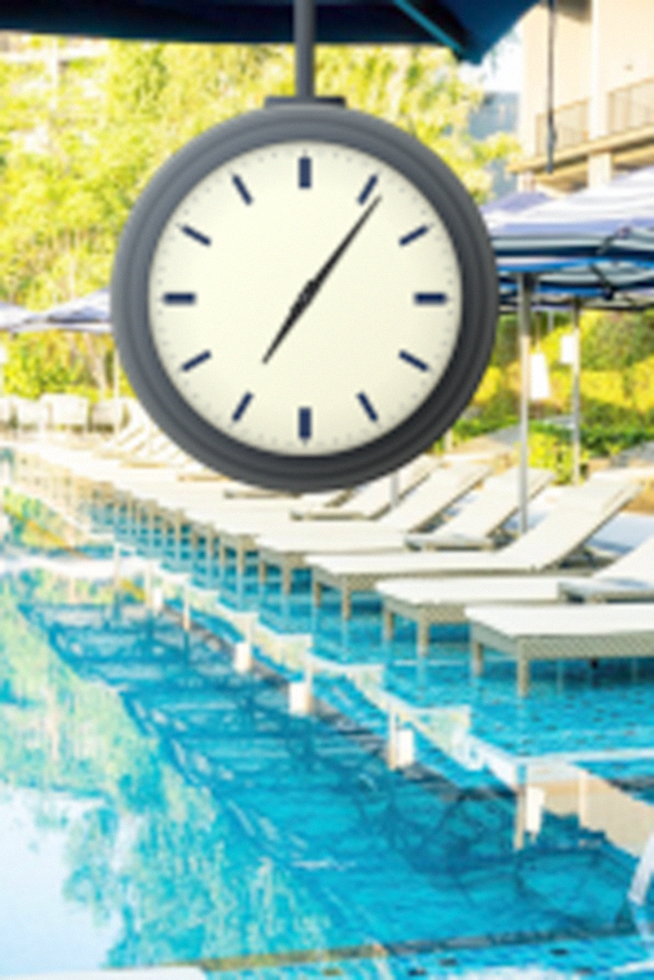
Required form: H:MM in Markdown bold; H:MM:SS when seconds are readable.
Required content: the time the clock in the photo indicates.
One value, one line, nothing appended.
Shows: **7:06**
